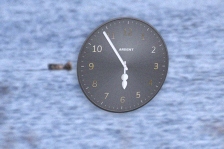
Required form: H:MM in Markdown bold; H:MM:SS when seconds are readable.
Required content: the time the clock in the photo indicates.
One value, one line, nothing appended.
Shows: **5:54**
